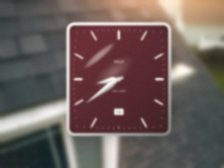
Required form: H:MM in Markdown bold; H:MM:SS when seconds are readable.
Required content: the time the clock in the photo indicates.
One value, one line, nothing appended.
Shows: **8:39**
